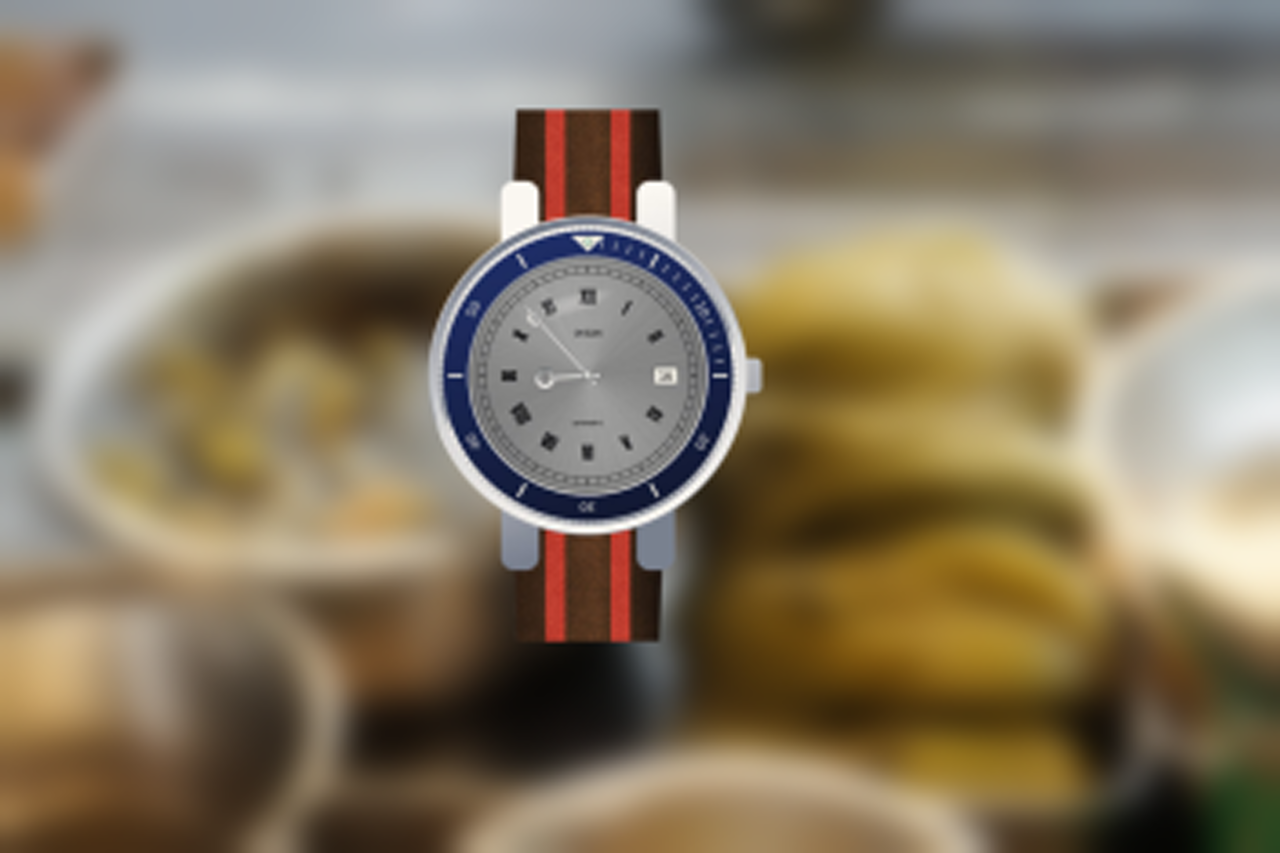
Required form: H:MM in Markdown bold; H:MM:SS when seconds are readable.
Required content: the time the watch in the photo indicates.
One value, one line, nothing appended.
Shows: **8:53**
